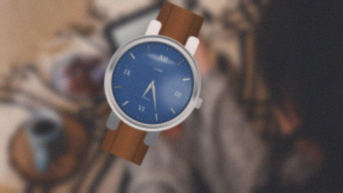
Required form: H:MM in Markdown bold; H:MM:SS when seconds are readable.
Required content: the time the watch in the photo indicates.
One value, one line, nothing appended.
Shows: **6:25**
